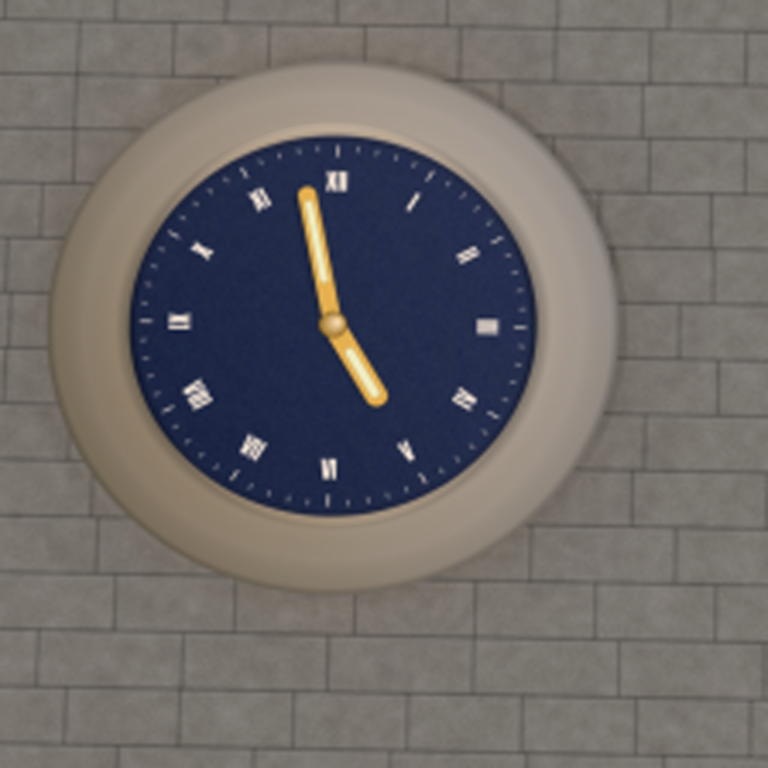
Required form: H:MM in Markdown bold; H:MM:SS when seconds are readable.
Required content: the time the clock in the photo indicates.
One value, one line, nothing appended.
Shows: **4:58**
